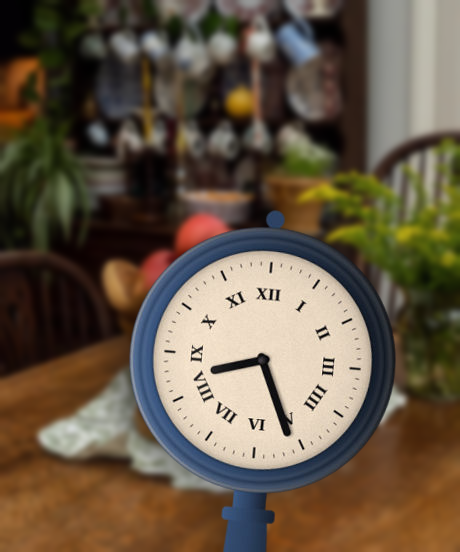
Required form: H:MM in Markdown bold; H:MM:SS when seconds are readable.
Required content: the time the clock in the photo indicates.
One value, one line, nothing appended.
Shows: **8:26**
